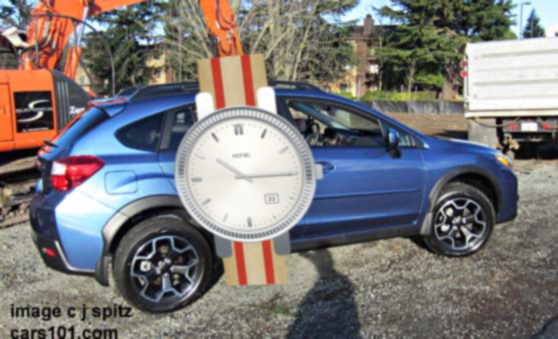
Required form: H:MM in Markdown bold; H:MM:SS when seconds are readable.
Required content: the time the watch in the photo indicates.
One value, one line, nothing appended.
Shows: **10:15**
